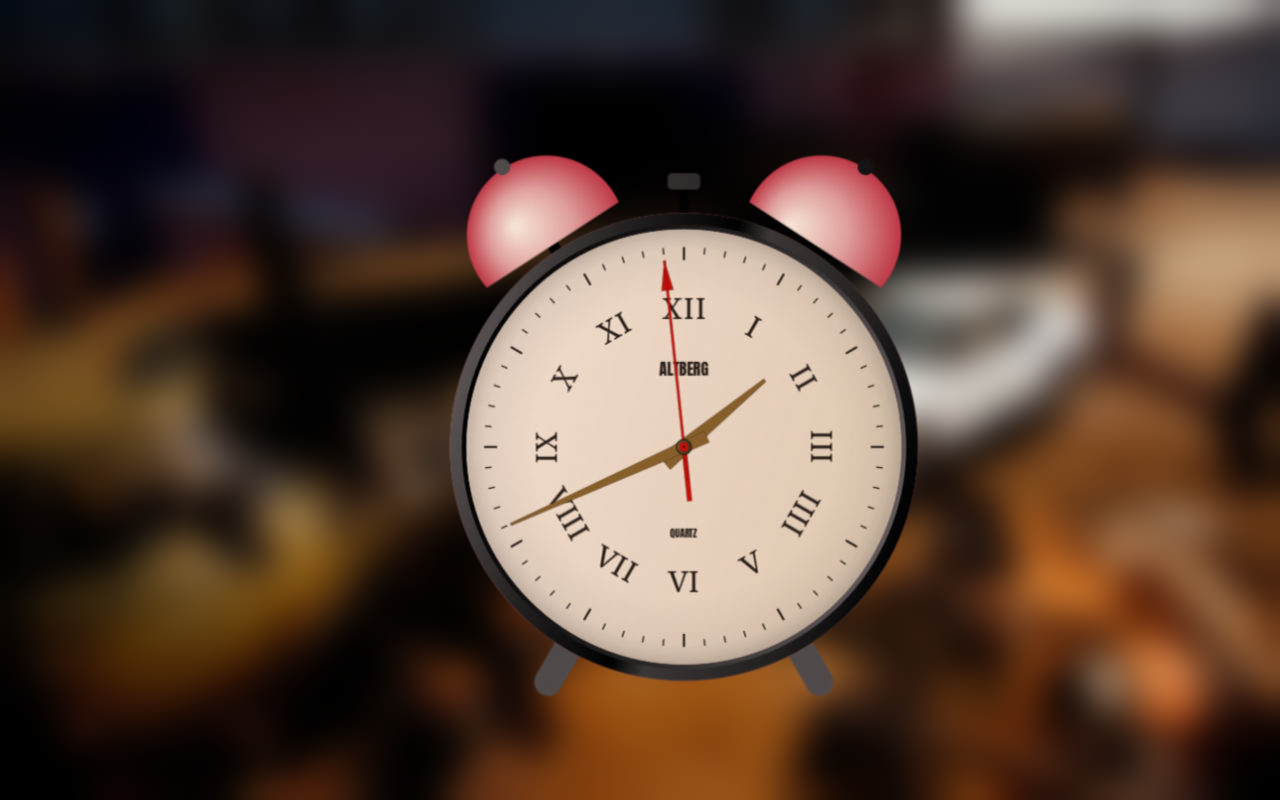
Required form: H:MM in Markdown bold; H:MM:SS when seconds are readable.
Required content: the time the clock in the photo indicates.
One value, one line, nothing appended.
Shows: **1:40:59**
